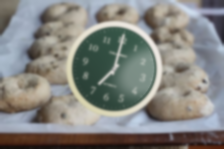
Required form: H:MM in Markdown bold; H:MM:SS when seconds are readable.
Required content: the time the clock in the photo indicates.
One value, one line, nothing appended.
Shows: **7:00**
